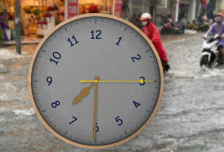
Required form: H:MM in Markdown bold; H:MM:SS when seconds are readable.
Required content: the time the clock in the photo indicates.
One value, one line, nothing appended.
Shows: **7:30:15**
